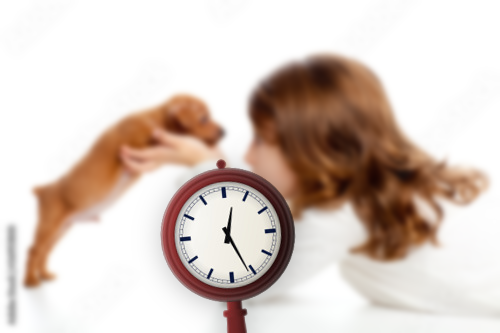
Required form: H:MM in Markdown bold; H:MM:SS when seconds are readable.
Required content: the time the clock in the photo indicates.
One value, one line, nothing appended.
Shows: **12:26**
